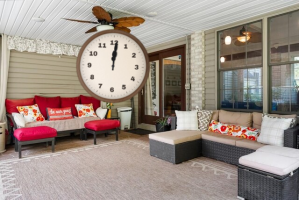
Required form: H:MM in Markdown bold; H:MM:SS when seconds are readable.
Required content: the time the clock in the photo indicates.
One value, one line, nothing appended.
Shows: **12:01**
